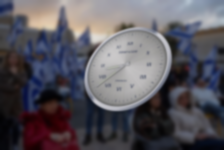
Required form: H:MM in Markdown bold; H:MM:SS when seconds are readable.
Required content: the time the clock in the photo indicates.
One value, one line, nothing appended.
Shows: **8:38**
